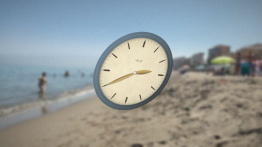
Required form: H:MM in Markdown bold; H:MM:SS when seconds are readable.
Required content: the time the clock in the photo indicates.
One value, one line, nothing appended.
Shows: **2:40**
